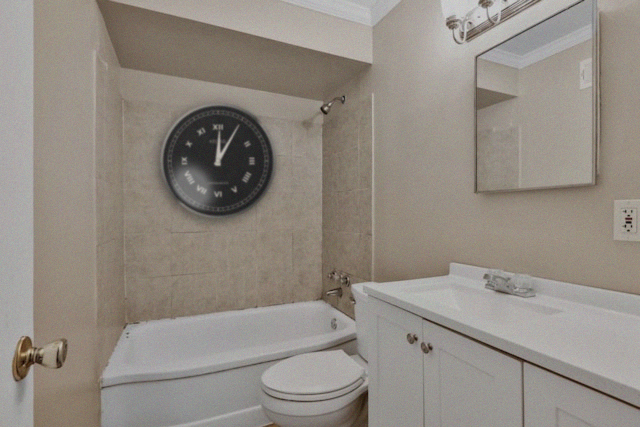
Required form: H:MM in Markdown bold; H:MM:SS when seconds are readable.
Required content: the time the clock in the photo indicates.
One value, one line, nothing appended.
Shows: **12:05**
